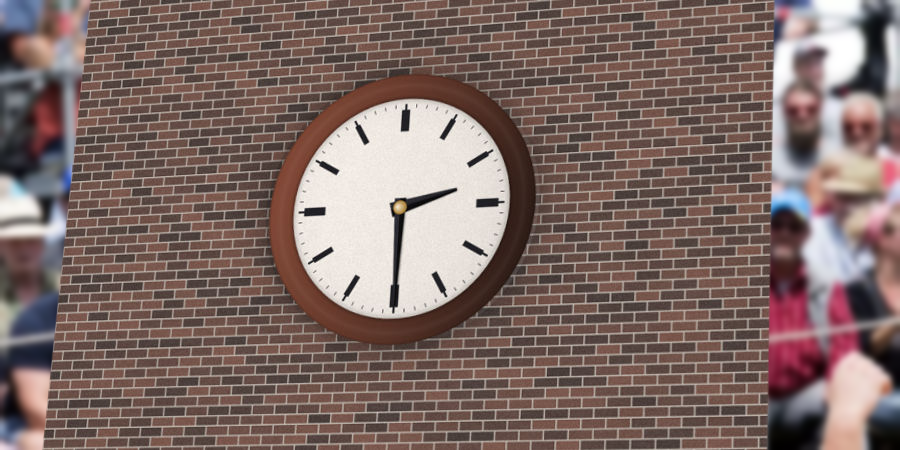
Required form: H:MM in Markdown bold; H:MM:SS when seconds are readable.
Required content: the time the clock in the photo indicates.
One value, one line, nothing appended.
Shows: **2:30**
